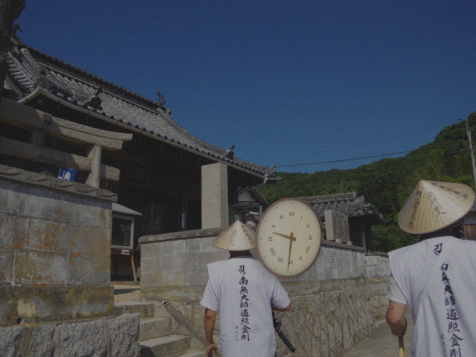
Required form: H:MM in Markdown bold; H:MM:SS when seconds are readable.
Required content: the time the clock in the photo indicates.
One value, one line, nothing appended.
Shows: **9:31**
